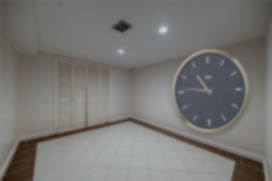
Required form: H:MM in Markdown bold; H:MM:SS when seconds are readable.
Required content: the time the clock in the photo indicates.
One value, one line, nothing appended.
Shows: **10:46**
